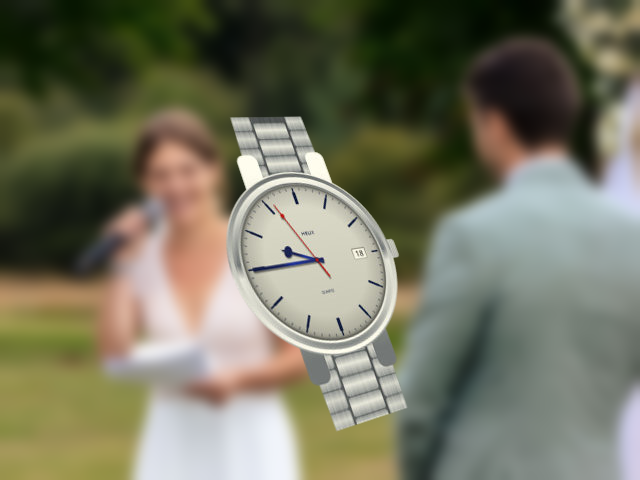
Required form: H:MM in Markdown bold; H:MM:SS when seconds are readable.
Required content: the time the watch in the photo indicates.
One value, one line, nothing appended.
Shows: **9:44:56**
